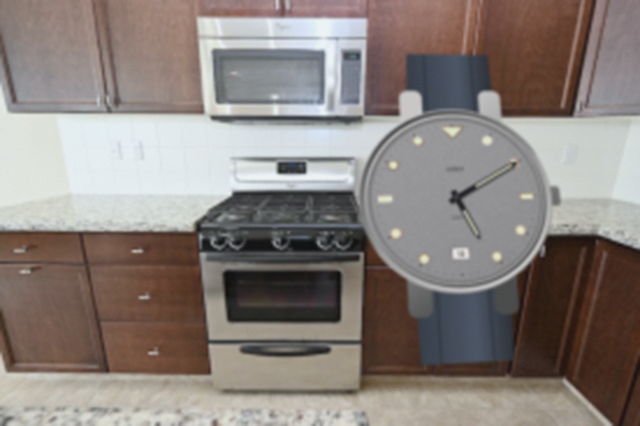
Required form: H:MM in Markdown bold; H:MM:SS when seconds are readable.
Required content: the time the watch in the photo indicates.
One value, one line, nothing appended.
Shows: **5:10**
